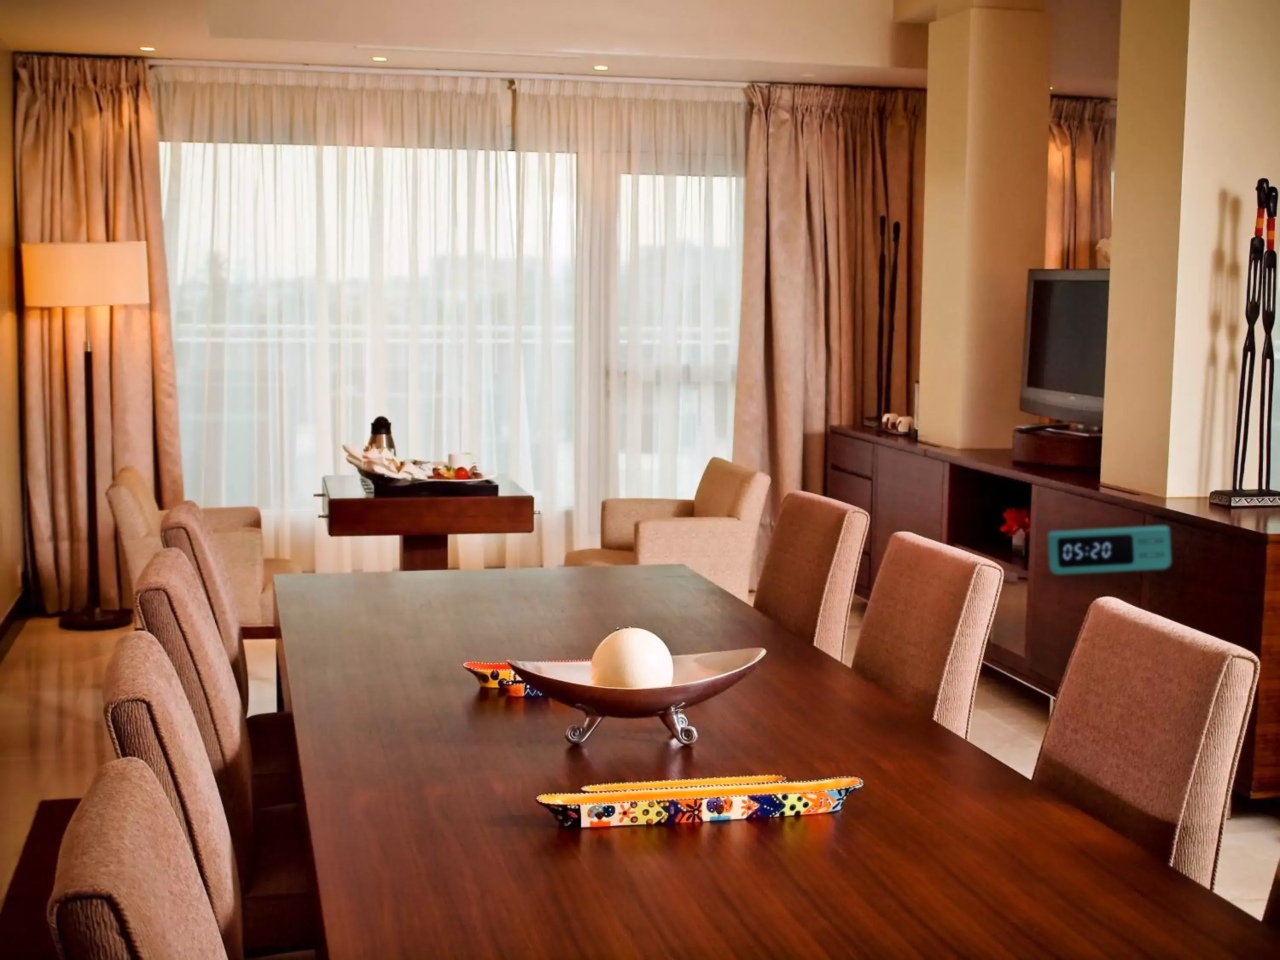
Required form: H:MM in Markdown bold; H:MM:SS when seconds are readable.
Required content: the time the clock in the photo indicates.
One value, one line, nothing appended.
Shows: **5:20**
